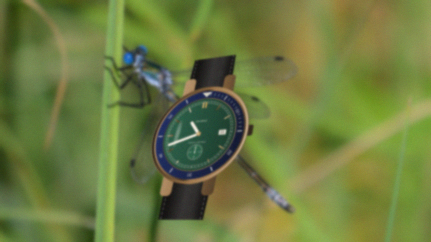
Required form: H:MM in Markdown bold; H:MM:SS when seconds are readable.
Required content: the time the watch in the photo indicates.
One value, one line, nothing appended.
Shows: **10:42**
